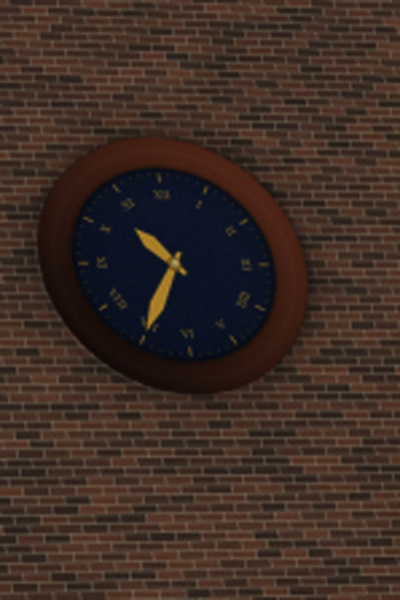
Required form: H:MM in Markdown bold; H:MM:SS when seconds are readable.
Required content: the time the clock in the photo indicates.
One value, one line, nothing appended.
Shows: **10:35**
